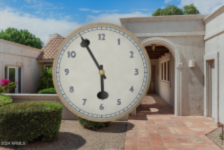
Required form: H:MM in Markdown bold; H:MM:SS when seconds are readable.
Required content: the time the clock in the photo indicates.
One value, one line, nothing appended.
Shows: **5:55**
